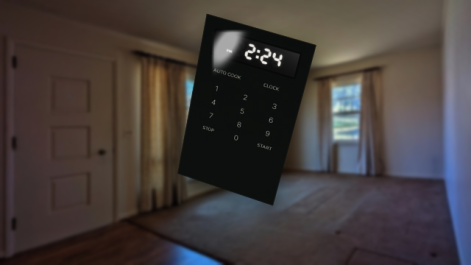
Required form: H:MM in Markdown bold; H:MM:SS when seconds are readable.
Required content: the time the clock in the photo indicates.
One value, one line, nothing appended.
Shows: **2:24**
